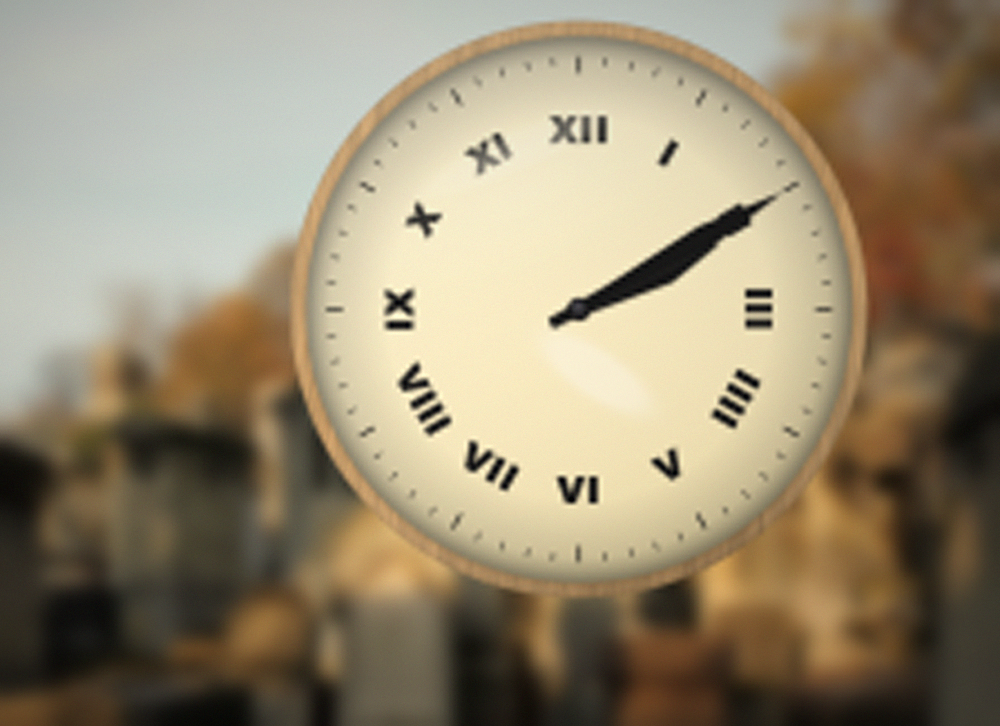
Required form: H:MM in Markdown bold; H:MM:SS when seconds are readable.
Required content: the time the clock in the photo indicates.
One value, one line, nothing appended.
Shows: **2:10**
